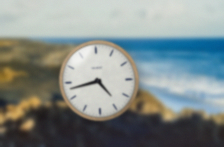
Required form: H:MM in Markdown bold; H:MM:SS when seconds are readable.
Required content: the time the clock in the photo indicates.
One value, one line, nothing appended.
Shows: **4:43**
